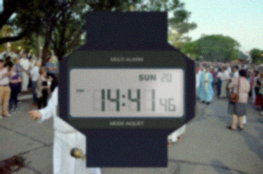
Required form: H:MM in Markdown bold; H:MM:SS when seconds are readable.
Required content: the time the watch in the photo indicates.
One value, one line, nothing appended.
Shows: **14:41:46**
